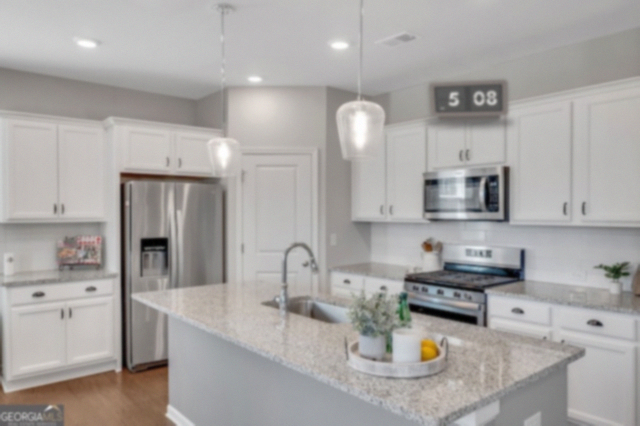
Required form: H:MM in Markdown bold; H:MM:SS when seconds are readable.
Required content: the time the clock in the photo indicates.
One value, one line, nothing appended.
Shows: **5:08**
